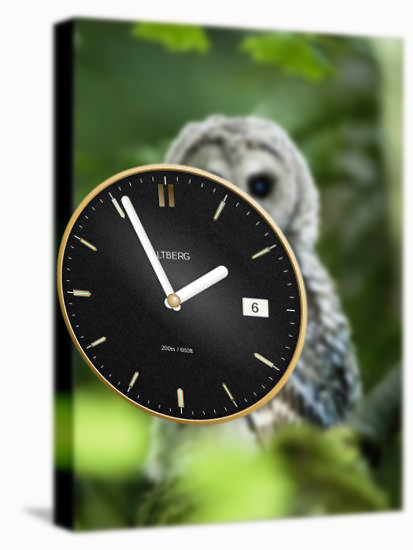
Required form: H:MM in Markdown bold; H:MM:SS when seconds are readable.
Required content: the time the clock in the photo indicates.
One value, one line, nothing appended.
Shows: **1:56**
